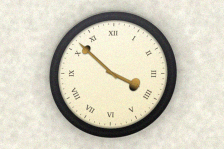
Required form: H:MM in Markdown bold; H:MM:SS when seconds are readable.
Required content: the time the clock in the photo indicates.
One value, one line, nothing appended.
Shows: **3:52**
